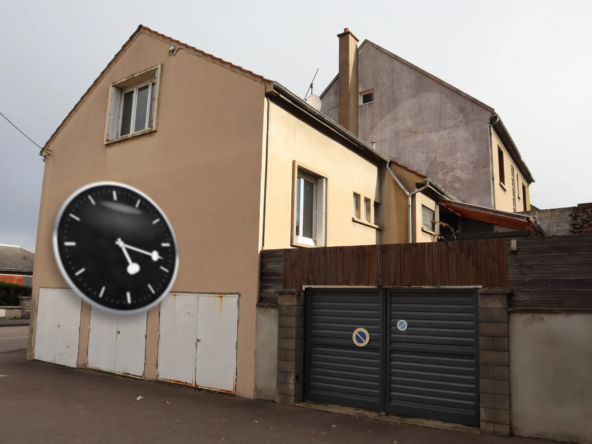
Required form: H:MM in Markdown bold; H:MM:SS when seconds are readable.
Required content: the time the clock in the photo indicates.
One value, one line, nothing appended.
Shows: **5:18**
